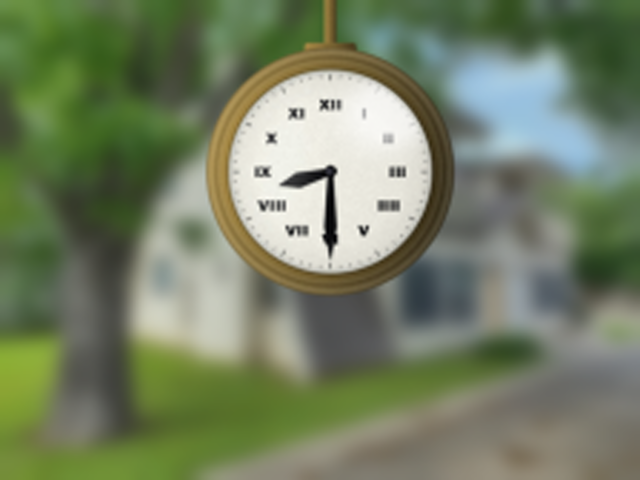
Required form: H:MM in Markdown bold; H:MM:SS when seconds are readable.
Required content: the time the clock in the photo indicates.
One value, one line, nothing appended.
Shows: **8:30**
